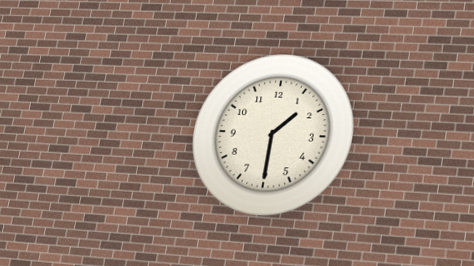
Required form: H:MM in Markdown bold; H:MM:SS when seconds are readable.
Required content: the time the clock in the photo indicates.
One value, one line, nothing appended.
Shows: **1:30**
